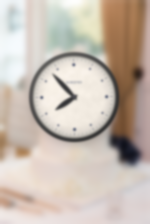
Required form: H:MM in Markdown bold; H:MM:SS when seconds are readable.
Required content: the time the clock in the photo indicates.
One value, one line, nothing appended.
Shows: **7:53**
